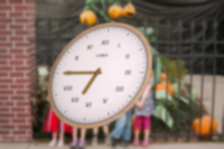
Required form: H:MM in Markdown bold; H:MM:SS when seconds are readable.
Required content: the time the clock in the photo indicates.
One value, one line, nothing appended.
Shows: **6:45**
